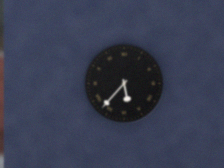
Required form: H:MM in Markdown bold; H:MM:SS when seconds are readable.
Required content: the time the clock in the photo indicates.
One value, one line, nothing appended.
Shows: **5:37**
